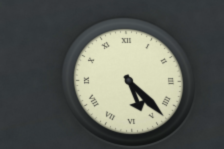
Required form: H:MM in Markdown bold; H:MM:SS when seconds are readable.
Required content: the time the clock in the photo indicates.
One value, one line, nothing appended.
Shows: **5:23**
